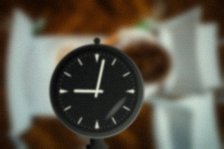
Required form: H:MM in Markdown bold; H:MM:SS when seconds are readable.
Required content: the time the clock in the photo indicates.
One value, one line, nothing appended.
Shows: **9:02**
